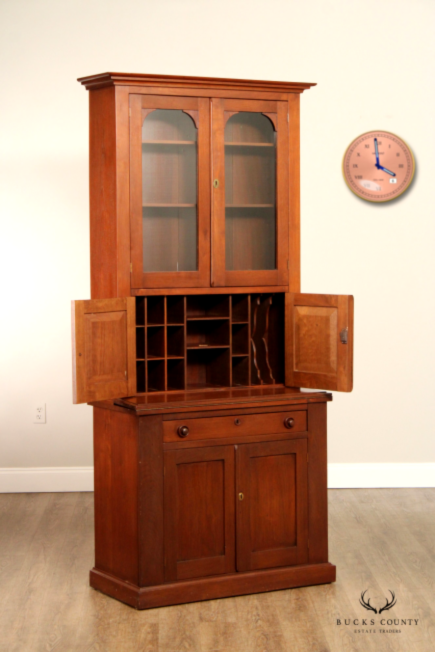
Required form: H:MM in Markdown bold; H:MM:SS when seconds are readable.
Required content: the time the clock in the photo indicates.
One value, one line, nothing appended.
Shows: **3:59**
